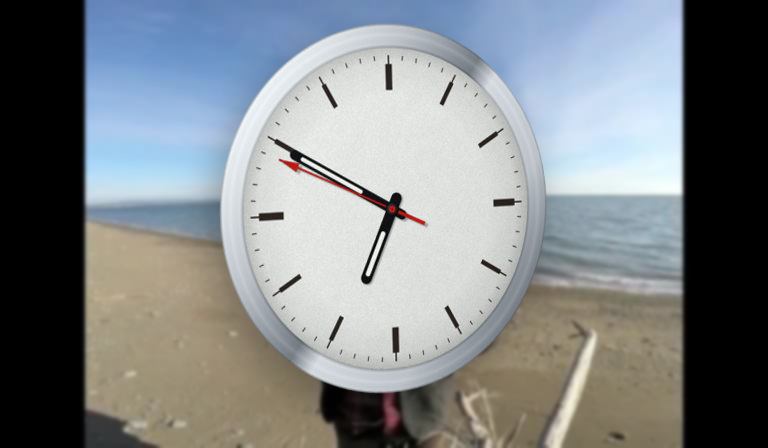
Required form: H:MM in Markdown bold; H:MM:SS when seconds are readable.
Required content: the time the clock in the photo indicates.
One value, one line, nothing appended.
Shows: **6:49:49**
